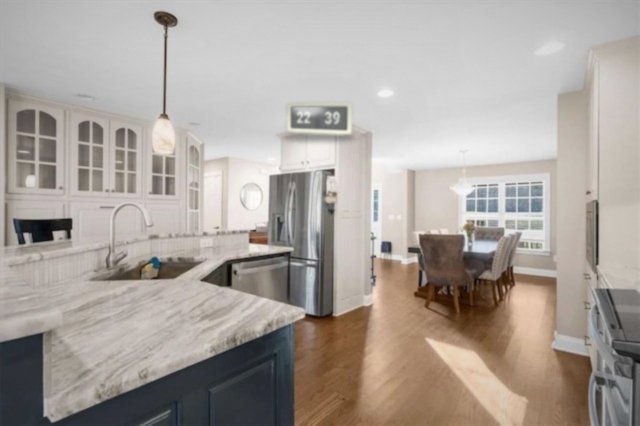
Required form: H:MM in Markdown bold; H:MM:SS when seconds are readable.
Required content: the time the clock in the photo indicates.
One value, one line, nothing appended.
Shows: **22:39**
